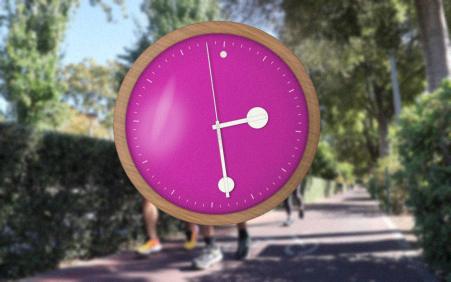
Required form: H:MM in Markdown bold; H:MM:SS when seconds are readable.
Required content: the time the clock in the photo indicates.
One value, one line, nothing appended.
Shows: **2:27:58**
